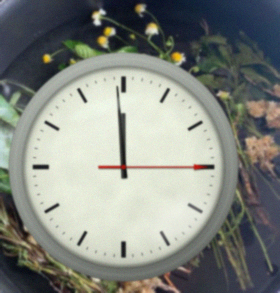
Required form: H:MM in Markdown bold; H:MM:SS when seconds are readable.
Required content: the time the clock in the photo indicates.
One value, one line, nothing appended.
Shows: **11:59:15**
